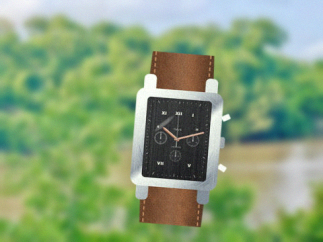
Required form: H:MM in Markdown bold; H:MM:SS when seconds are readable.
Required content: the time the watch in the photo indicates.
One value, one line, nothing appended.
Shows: **10:12**
